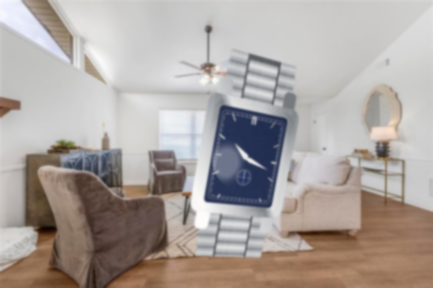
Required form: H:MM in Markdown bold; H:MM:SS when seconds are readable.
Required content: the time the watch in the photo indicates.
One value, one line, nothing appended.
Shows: **10:18**
